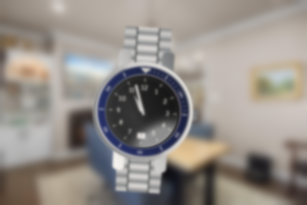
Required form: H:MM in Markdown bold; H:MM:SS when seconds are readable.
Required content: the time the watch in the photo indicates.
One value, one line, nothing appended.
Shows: **10:57**
